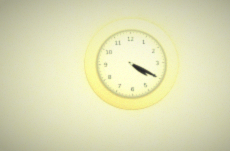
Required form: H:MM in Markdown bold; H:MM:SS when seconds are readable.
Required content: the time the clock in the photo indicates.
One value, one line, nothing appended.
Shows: **4:20**
